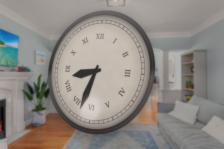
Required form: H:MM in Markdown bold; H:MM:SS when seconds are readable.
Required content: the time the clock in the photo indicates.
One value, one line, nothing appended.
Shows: **8:33**
